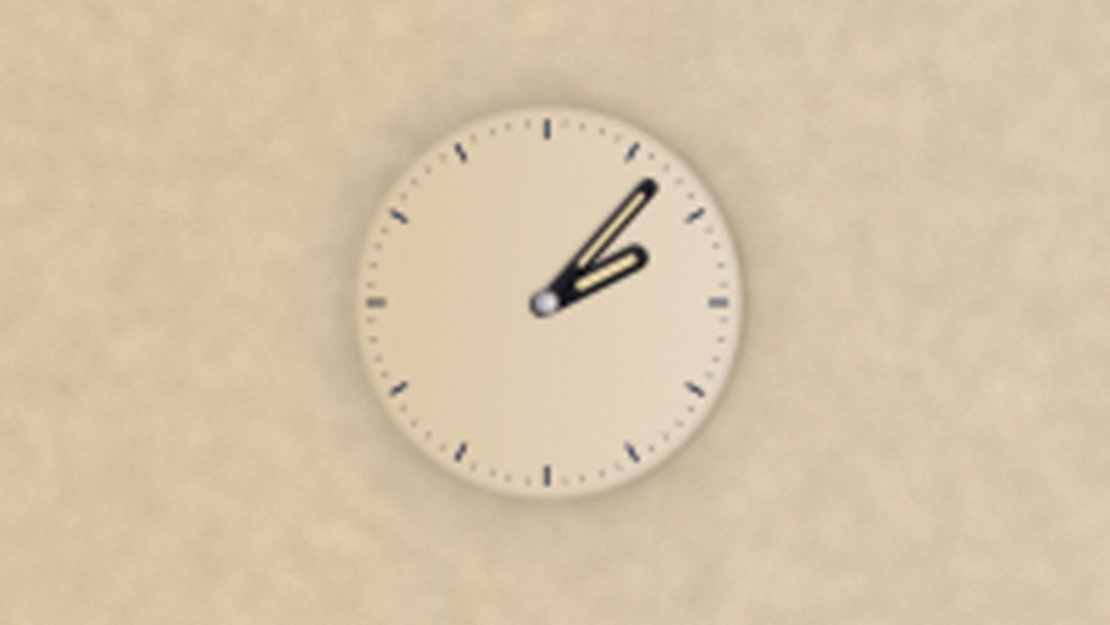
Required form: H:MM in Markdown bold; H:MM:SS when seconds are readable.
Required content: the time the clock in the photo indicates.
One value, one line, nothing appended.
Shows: **2:07**
